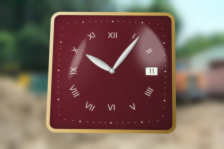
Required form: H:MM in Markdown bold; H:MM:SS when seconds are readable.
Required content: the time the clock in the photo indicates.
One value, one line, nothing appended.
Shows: **10:06**
